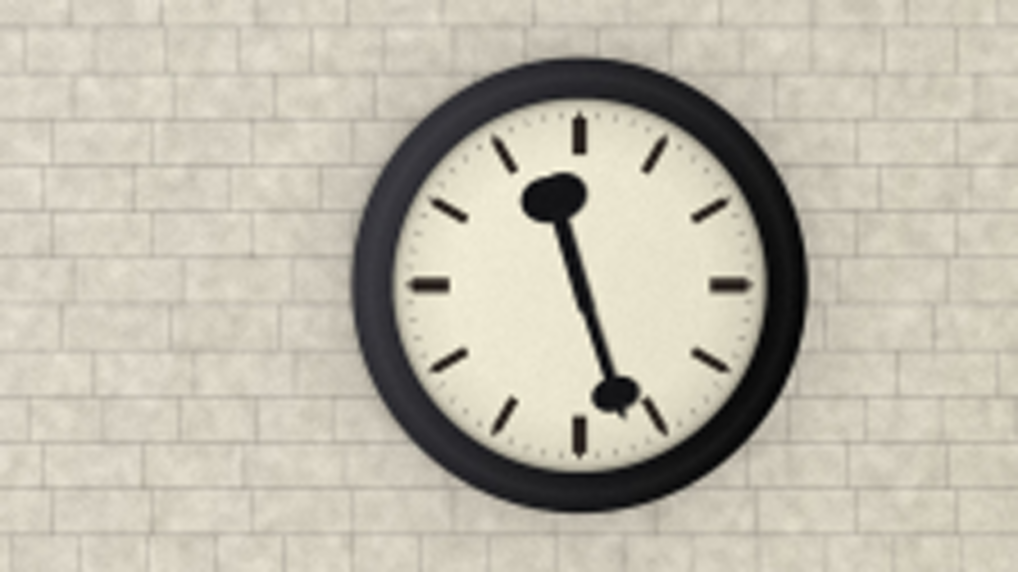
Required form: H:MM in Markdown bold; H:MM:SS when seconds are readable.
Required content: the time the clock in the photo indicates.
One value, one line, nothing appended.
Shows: **11:27**
